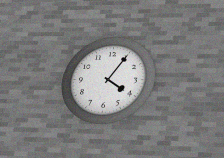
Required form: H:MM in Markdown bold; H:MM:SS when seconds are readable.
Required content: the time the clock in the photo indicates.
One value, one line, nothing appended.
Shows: **4:05**
